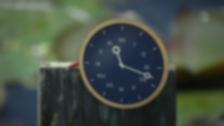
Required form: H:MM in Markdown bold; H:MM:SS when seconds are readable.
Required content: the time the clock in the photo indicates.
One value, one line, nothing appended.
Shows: **11:18**
